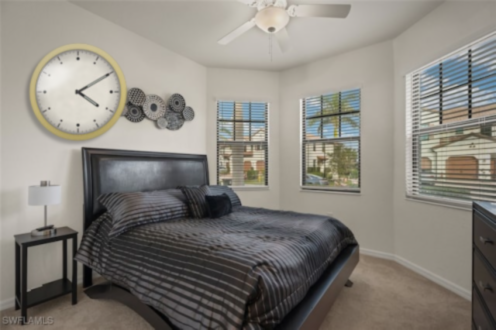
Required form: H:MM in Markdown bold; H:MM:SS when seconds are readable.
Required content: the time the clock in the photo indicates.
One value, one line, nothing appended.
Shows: **4:10**
